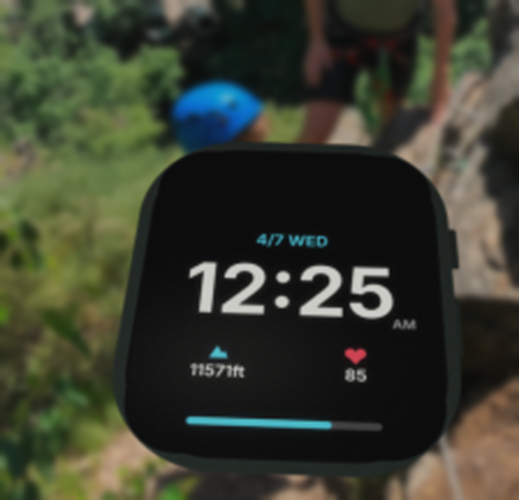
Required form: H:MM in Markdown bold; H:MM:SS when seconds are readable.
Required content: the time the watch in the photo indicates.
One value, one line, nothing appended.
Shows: **12:25**
